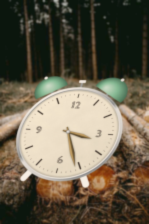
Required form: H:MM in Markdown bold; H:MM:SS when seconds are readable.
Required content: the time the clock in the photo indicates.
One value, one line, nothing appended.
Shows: **3:26**
